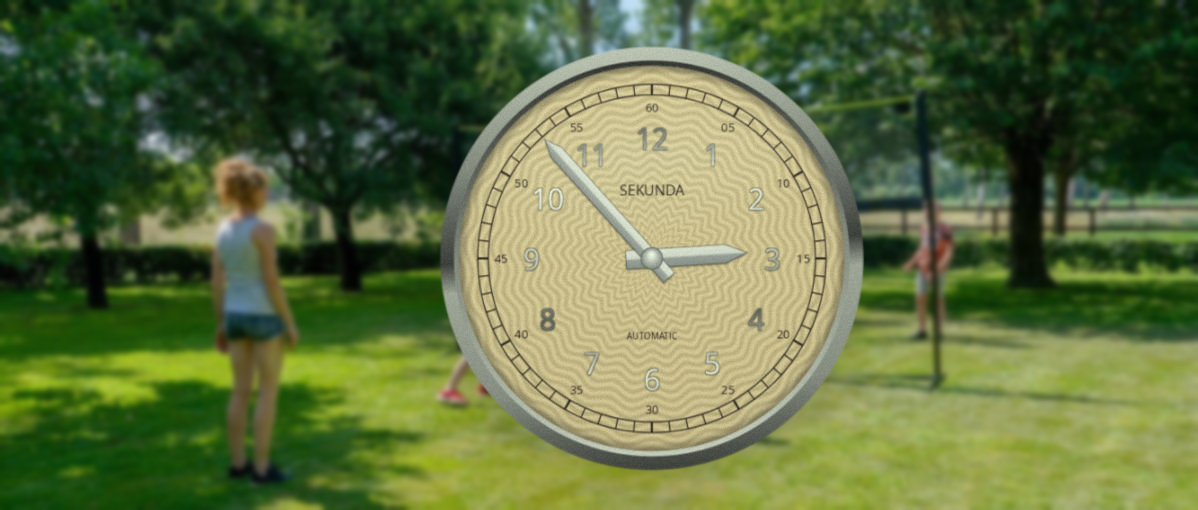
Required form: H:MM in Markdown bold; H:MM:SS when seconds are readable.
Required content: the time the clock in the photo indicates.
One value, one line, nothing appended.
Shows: **2:53**
